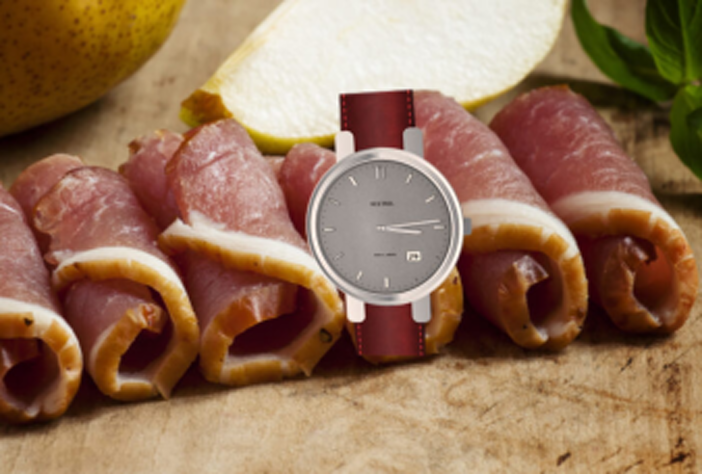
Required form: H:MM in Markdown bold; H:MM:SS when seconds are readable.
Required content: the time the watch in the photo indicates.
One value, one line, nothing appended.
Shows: **3:14**
